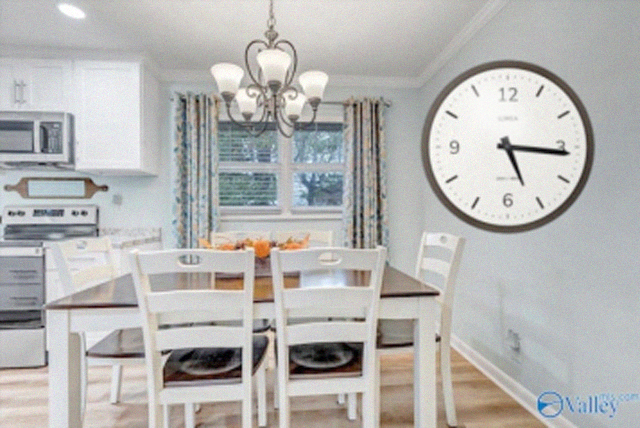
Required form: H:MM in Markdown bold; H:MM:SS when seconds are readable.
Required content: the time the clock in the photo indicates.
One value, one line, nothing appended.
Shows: **5:16**
